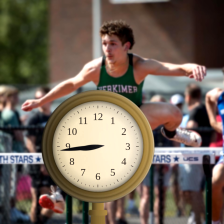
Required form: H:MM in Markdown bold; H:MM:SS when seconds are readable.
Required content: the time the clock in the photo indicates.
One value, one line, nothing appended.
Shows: **8:44**
